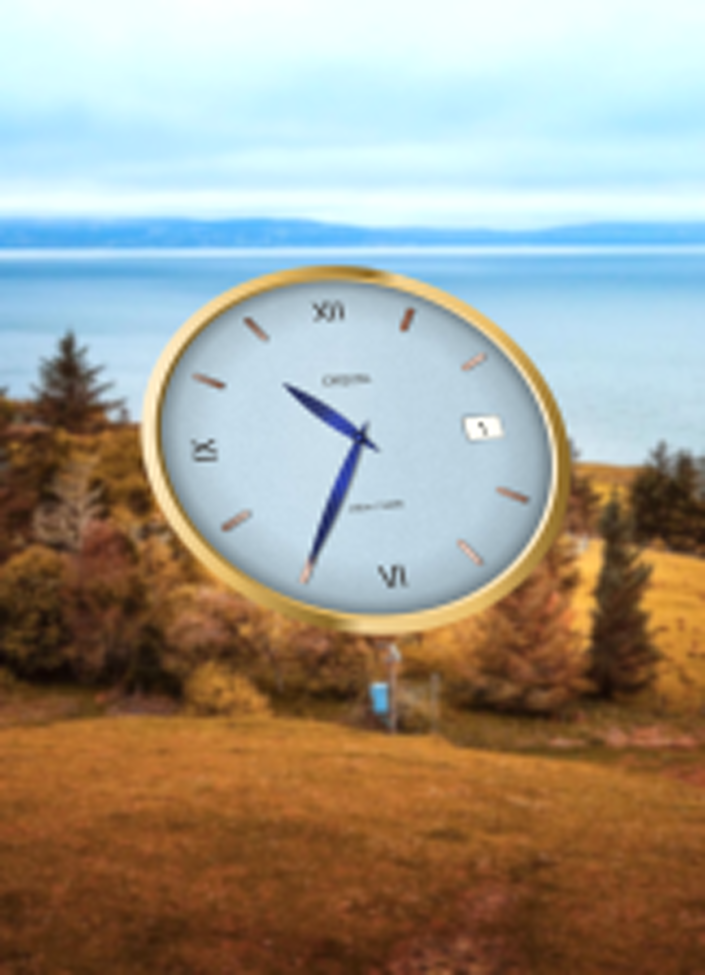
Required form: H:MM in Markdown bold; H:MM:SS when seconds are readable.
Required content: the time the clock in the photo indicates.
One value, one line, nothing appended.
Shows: **10:35**
